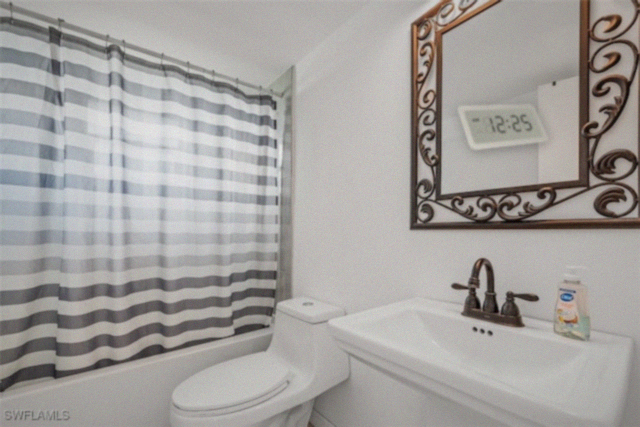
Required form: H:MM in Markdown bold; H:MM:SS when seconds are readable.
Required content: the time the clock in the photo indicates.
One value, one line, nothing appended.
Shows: **12:25**
